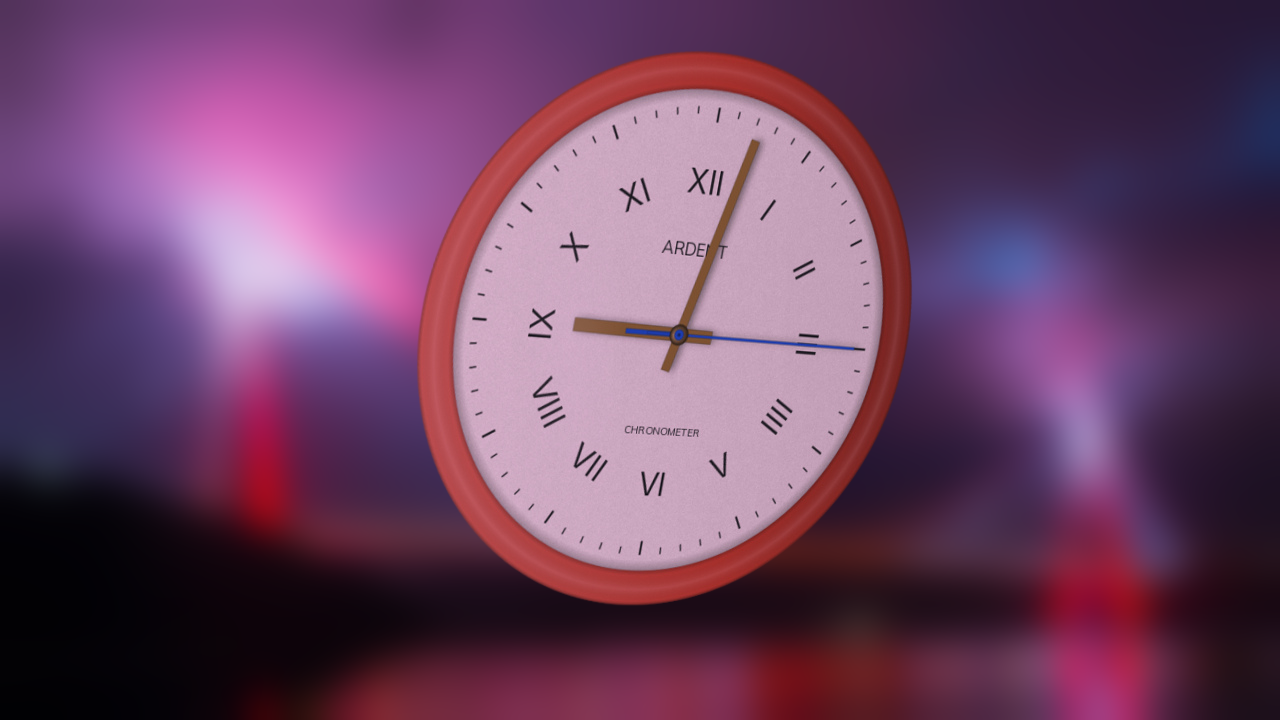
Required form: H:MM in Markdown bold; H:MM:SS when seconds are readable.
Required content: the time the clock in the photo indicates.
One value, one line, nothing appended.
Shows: **9:02:15**
